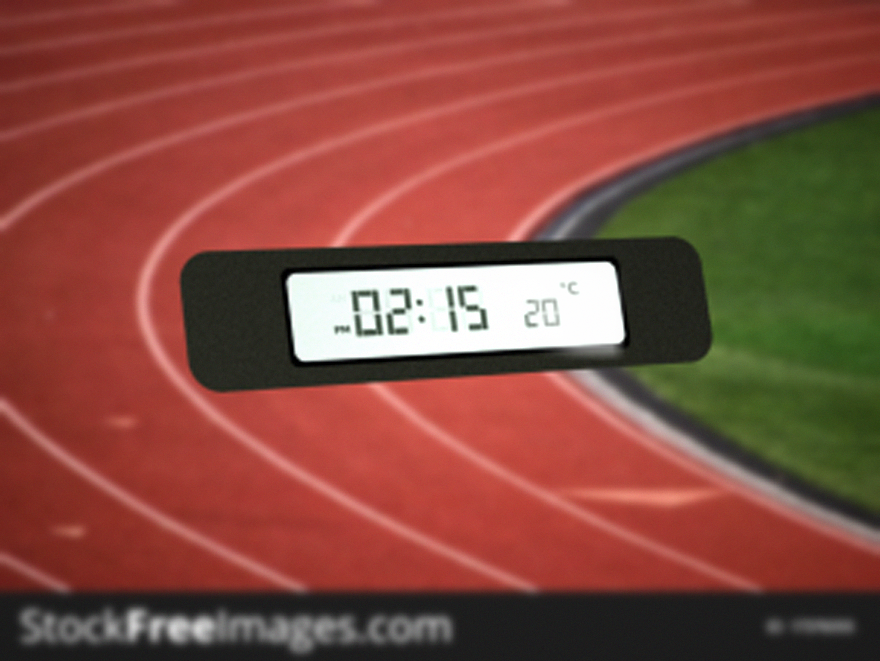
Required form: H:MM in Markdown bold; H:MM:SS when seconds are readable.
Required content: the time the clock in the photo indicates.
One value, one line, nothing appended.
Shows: **2:15**
